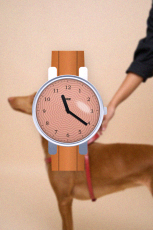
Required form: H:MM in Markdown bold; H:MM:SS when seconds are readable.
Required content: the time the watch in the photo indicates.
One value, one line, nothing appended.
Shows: **11:21**
